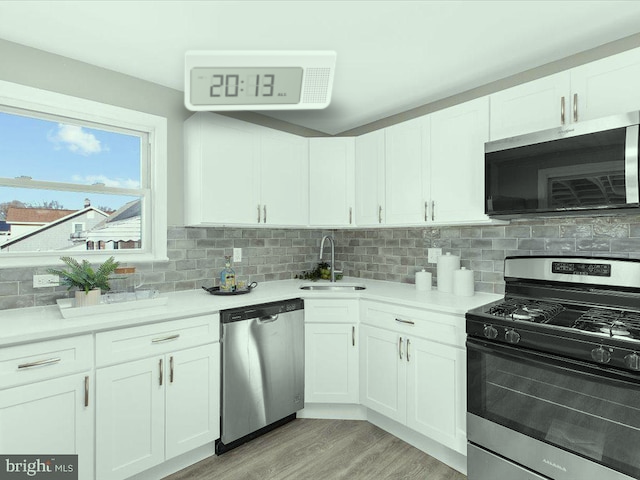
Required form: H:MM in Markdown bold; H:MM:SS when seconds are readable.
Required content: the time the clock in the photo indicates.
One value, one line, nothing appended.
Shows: **20:13**
